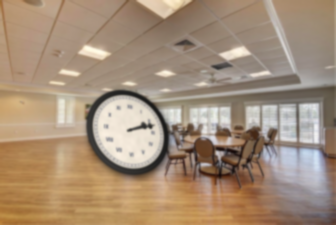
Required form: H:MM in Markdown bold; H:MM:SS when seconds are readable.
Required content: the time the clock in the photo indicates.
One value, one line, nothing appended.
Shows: **2:12**
